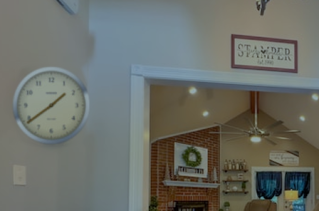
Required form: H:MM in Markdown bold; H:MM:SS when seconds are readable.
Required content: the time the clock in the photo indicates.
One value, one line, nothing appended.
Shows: **1:39**
